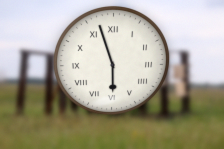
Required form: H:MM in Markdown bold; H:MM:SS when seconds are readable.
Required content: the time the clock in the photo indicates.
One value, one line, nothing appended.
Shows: **5:57**
